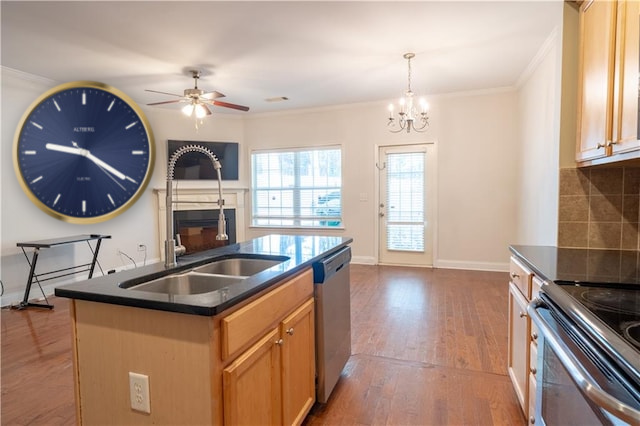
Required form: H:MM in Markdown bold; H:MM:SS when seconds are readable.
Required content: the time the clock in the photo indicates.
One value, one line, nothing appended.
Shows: **9:20:22**
